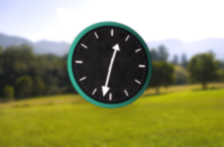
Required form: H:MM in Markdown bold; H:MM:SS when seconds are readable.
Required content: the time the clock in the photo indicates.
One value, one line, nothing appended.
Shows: **12:32**
